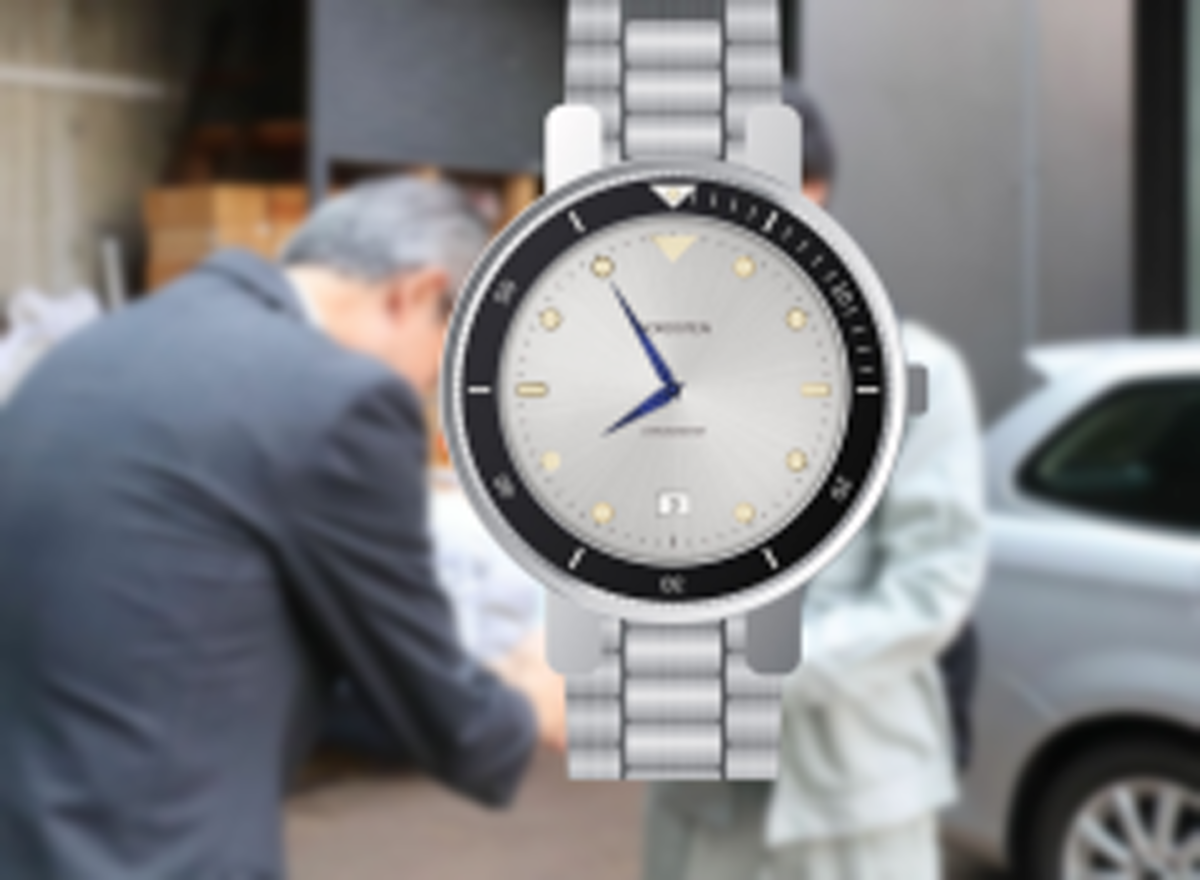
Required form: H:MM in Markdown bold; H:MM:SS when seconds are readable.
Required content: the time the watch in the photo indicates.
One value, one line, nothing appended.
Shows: **7:55**
